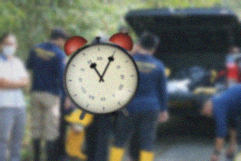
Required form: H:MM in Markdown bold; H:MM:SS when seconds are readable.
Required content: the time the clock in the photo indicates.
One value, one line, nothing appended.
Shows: **11:05**
